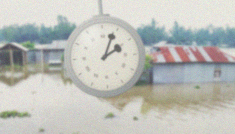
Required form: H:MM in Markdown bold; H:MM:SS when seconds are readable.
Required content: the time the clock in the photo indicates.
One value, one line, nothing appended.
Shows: **2:04**
